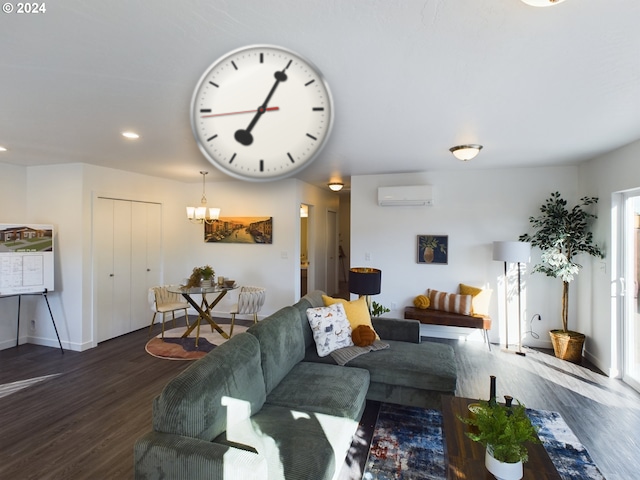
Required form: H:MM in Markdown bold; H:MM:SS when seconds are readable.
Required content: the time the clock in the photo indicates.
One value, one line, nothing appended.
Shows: **7:04:44**
